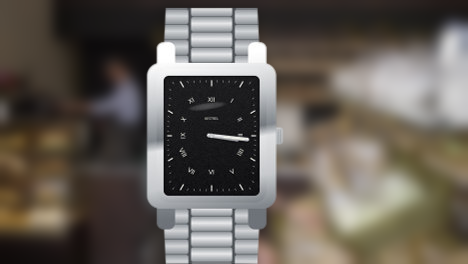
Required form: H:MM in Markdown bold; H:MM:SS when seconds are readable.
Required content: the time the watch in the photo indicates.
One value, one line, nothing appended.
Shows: **3:16**
